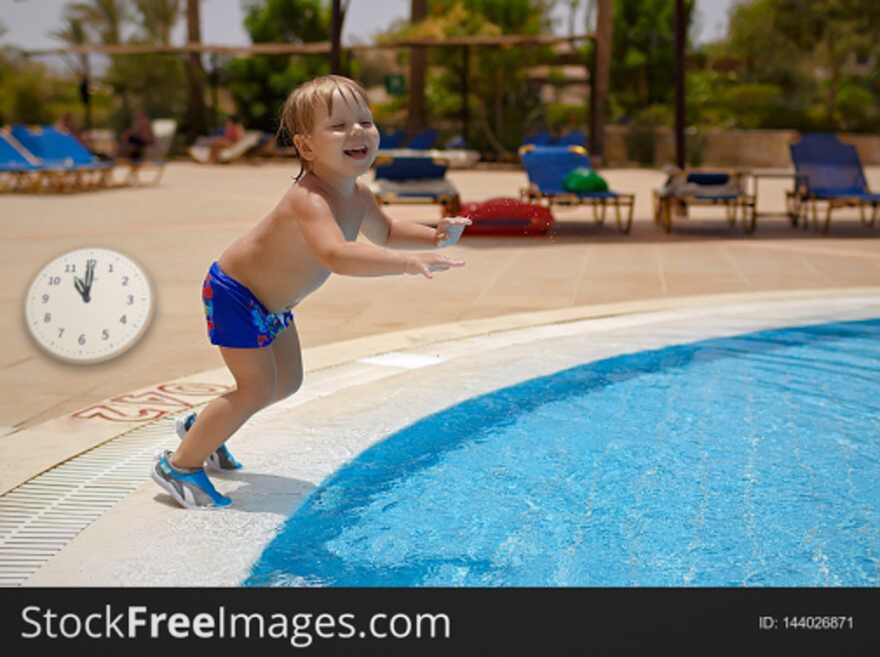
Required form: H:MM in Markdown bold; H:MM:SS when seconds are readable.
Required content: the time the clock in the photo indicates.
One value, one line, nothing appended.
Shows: **11:00**
